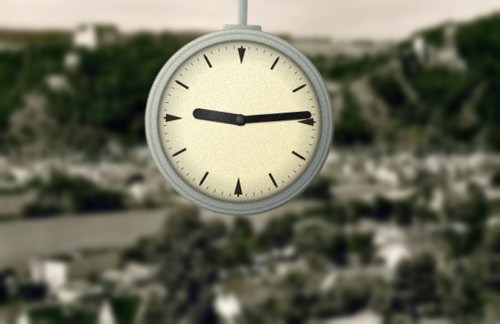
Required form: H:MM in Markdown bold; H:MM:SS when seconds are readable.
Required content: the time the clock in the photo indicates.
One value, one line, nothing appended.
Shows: **9:14**
